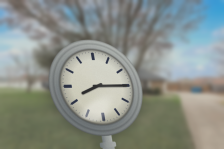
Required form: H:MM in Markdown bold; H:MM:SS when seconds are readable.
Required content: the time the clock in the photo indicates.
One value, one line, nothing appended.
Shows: **8:15**
